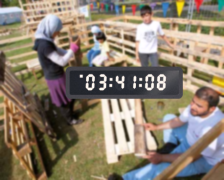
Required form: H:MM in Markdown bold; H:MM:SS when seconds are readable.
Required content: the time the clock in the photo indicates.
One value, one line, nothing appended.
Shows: **3:41:08**
